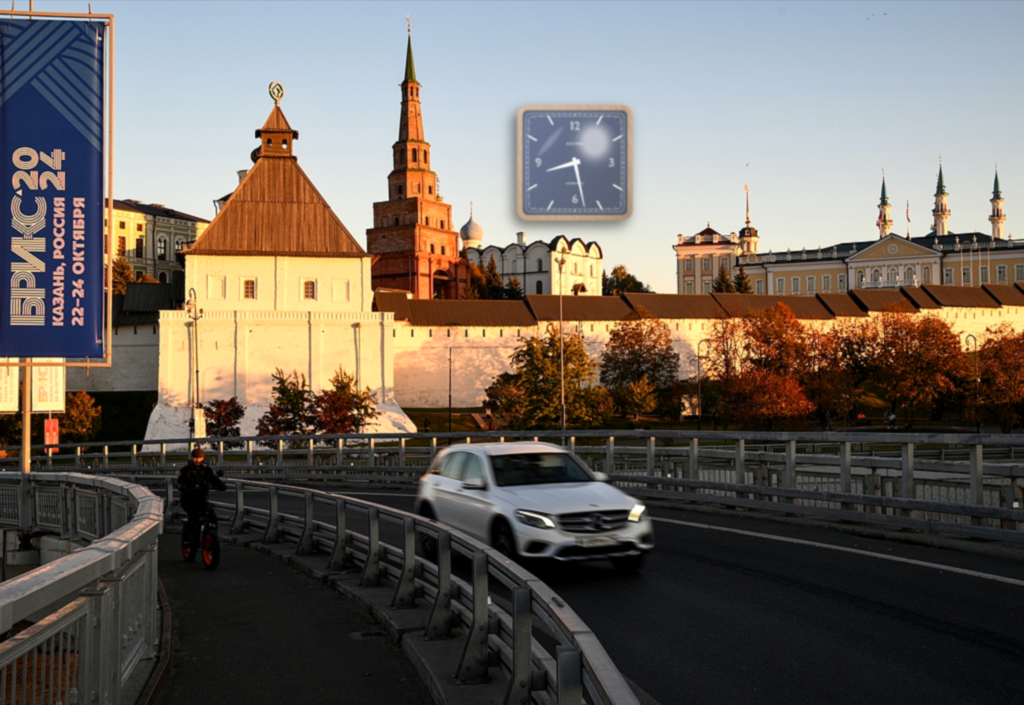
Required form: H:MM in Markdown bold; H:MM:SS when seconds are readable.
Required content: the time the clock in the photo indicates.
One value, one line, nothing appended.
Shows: **8:28**
